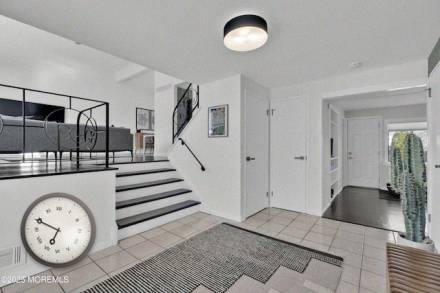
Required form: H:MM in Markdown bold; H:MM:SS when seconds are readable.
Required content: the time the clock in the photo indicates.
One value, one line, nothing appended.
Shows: **6:49**
